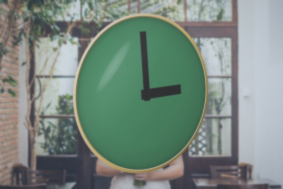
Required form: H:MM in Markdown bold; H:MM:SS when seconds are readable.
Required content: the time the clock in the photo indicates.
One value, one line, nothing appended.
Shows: **3:00**
